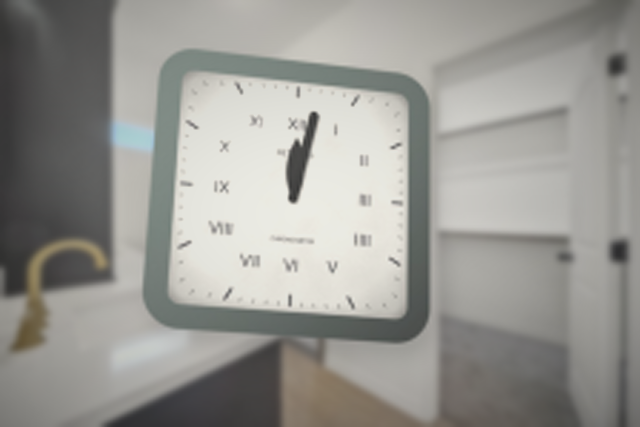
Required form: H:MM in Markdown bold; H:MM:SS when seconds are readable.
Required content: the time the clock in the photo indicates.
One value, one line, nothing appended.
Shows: **12:02**
